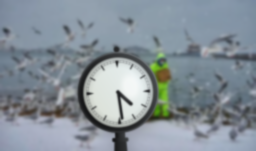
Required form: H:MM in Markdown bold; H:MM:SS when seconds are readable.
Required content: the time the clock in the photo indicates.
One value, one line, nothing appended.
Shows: **4:29**
